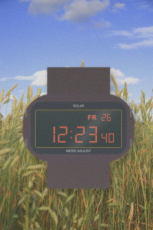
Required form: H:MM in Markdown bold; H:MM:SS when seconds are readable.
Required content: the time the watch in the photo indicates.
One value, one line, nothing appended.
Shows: **12:23:40**
